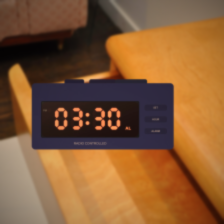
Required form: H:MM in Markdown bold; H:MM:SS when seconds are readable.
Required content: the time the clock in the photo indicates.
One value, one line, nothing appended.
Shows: **3:30**
